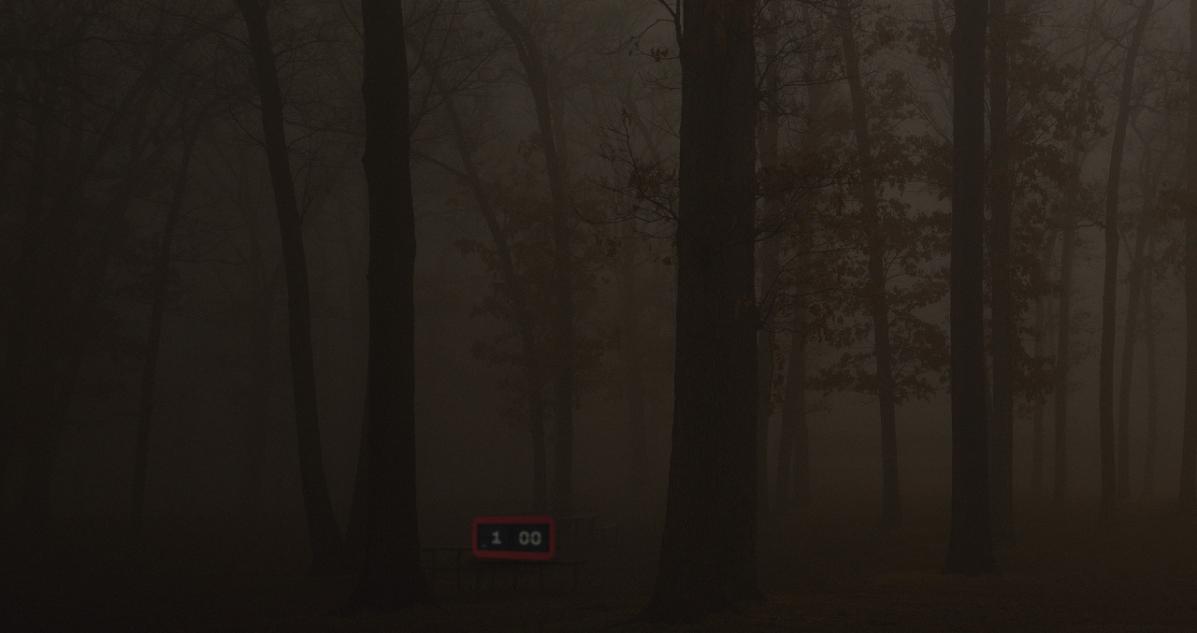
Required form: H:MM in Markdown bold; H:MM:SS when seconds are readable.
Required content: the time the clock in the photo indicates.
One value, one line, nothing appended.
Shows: **1:00**
